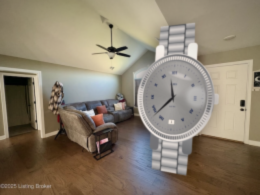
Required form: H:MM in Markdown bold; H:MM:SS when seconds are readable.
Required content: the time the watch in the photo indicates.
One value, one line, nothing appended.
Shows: **11:38**
